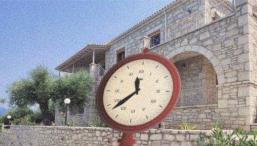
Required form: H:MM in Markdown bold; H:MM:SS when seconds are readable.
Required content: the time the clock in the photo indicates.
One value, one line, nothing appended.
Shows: **11:38**
